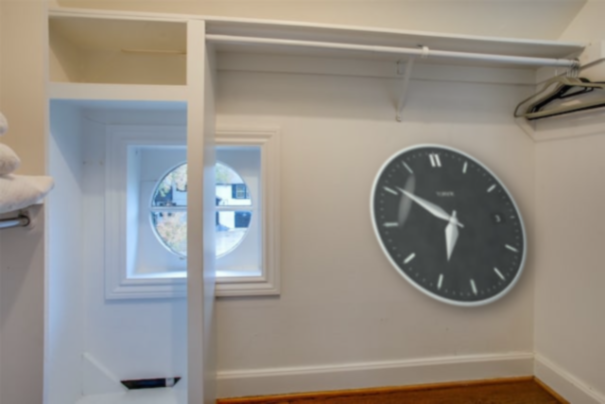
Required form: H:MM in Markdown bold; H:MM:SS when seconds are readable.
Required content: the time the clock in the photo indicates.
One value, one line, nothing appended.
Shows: **6:51**
